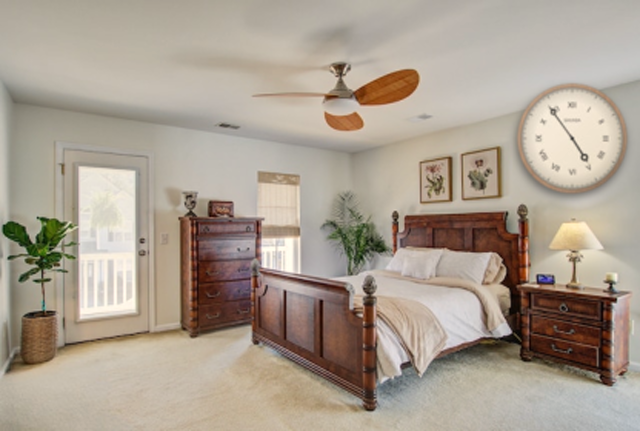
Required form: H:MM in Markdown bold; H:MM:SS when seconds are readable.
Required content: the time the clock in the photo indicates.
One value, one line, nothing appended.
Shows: **4:54**
